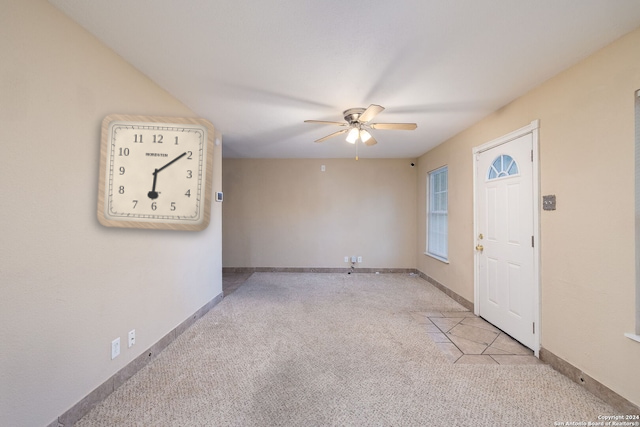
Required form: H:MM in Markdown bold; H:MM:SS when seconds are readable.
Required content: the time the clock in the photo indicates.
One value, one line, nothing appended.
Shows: **6:09**
